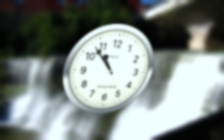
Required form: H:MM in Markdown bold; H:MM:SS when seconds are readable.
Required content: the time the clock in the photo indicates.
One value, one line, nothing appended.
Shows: **10:53**
